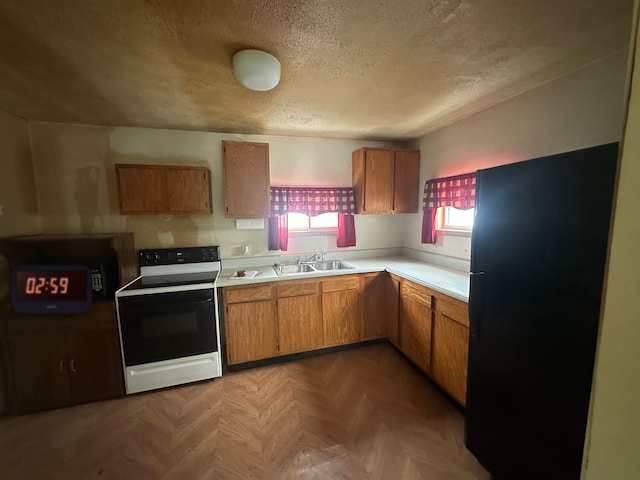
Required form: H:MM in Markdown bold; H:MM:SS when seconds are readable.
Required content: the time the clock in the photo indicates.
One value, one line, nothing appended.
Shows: **2:59**
